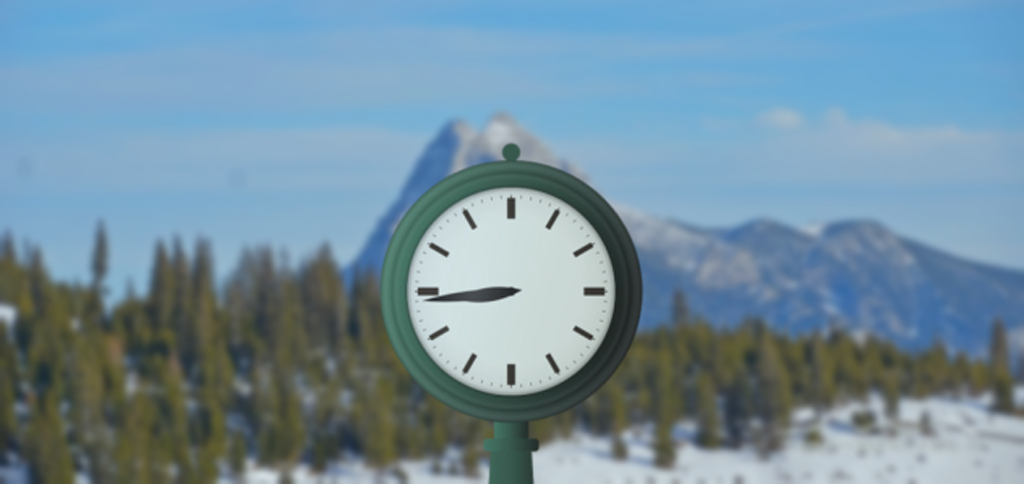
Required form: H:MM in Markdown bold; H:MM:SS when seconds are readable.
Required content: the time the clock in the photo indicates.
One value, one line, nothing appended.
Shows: **8:44**
